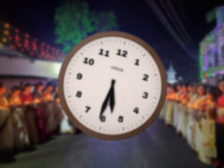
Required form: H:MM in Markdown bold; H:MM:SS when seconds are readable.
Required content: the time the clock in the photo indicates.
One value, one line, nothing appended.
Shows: **5:31**
